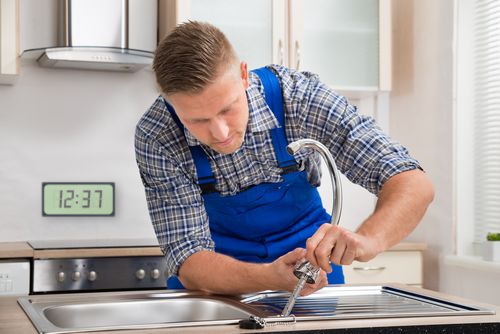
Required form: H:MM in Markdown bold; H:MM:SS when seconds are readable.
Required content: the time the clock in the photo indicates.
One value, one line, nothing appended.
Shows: **12:37**
